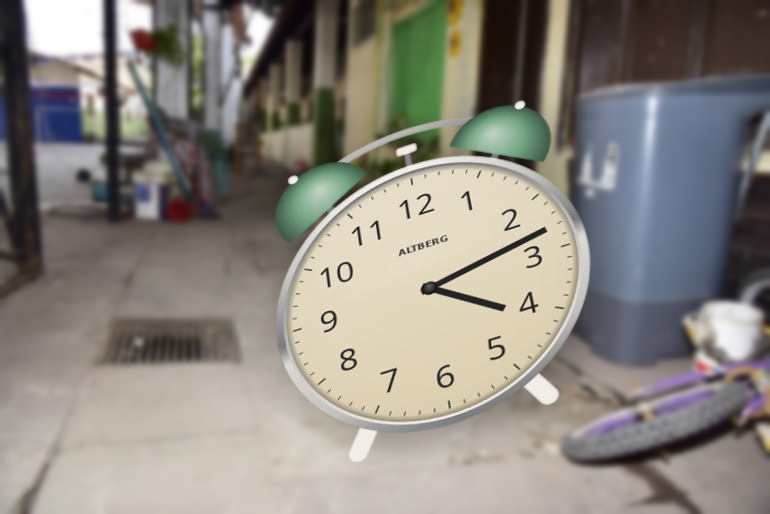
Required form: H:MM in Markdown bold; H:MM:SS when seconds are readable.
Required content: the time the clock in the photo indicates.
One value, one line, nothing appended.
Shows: **4:13**
